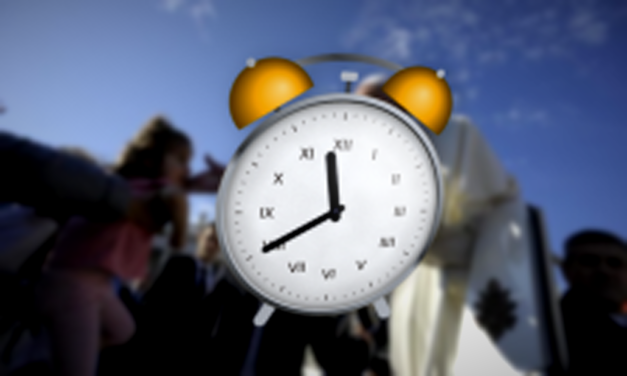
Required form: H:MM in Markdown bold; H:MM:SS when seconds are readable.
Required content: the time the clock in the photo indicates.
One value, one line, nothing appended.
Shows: **11:40**
